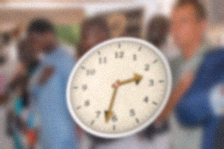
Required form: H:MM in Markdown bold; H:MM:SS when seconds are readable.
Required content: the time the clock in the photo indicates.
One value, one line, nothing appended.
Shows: **2:32**
